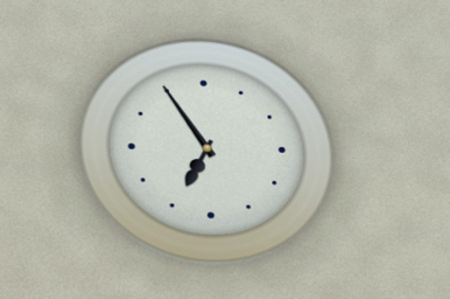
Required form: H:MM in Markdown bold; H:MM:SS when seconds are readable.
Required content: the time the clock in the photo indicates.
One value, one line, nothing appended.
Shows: **6:55**
